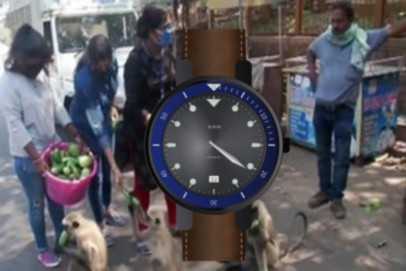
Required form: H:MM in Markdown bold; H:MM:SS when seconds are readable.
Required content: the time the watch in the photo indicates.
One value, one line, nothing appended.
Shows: **4:21**
